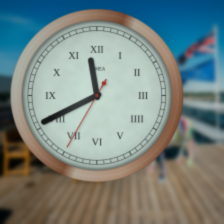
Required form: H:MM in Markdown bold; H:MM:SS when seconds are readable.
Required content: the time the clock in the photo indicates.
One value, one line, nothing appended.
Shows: **11:40:35**
